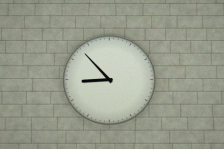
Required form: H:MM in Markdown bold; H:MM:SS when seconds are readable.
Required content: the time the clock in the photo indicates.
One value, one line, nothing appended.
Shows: **8:53**
